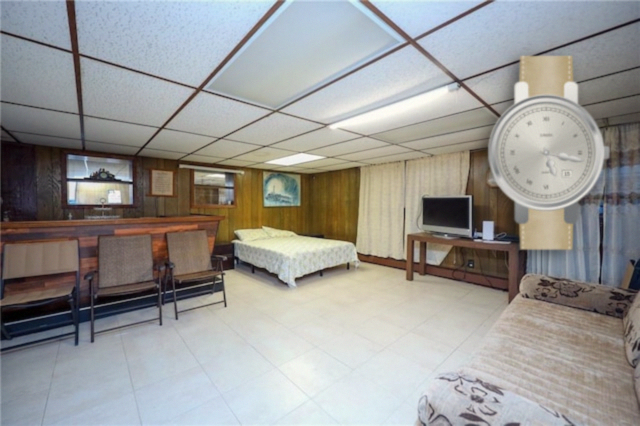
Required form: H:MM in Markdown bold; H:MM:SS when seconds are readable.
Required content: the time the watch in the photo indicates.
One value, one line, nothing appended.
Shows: **5:17**
